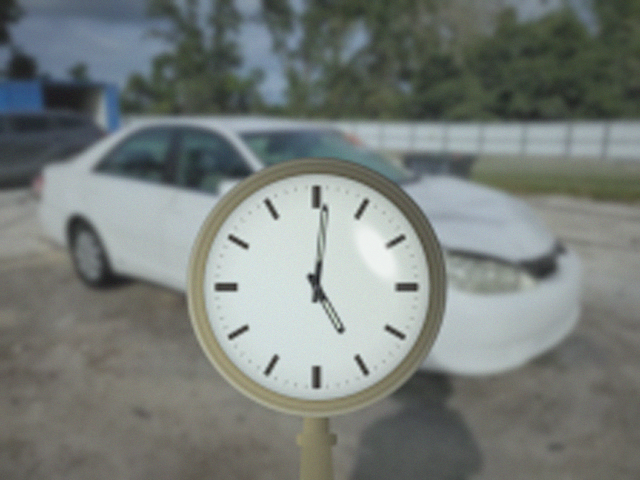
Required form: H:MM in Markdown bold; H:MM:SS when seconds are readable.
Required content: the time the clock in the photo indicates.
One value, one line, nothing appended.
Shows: **5:01**
